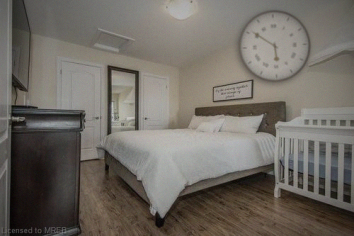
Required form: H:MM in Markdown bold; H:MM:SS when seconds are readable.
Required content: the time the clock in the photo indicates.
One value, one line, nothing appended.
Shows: **5:51**
